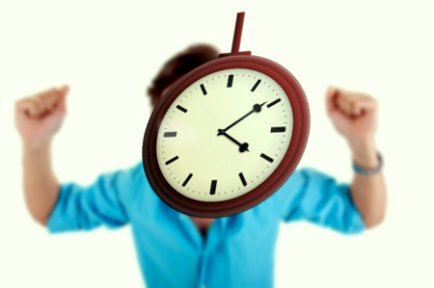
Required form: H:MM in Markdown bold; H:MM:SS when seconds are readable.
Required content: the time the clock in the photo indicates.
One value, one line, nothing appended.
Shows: **4:09**
